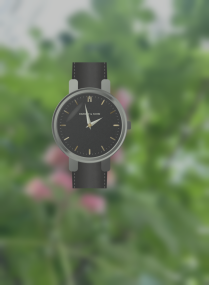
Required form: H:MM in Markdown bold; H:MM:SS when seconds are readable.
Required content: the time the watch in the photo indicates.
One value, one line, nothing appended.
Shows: **1:58**
